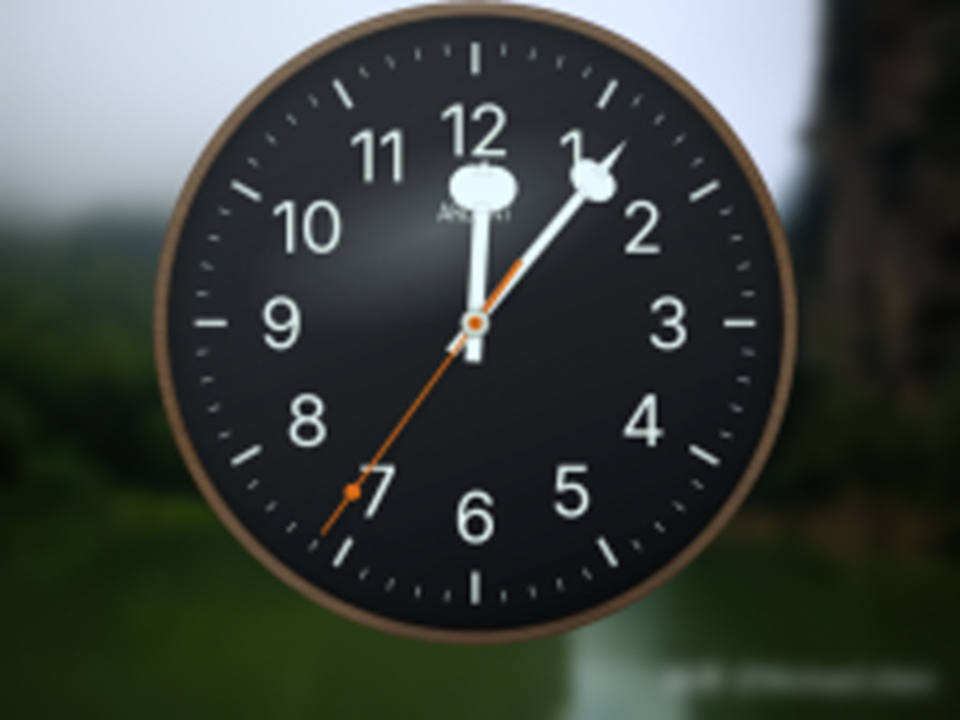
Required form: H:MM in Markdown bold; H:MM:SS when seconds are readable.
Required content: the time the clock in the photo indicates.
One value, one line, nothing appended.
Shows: **12:06:36**
